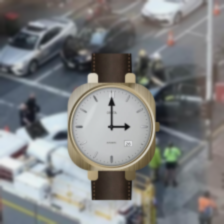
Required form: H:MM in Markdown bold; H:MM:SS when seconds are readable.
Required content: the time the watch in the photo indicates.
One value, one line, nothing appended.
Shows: **3:00**
